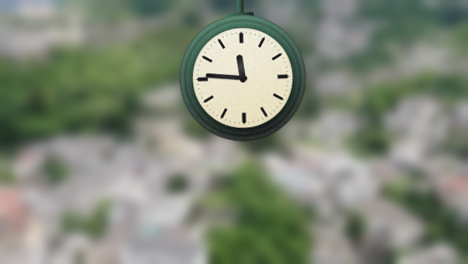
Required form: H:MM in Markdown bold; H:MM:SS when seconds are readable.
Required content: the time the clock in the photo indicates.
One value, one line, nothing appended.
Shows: **11:46**
